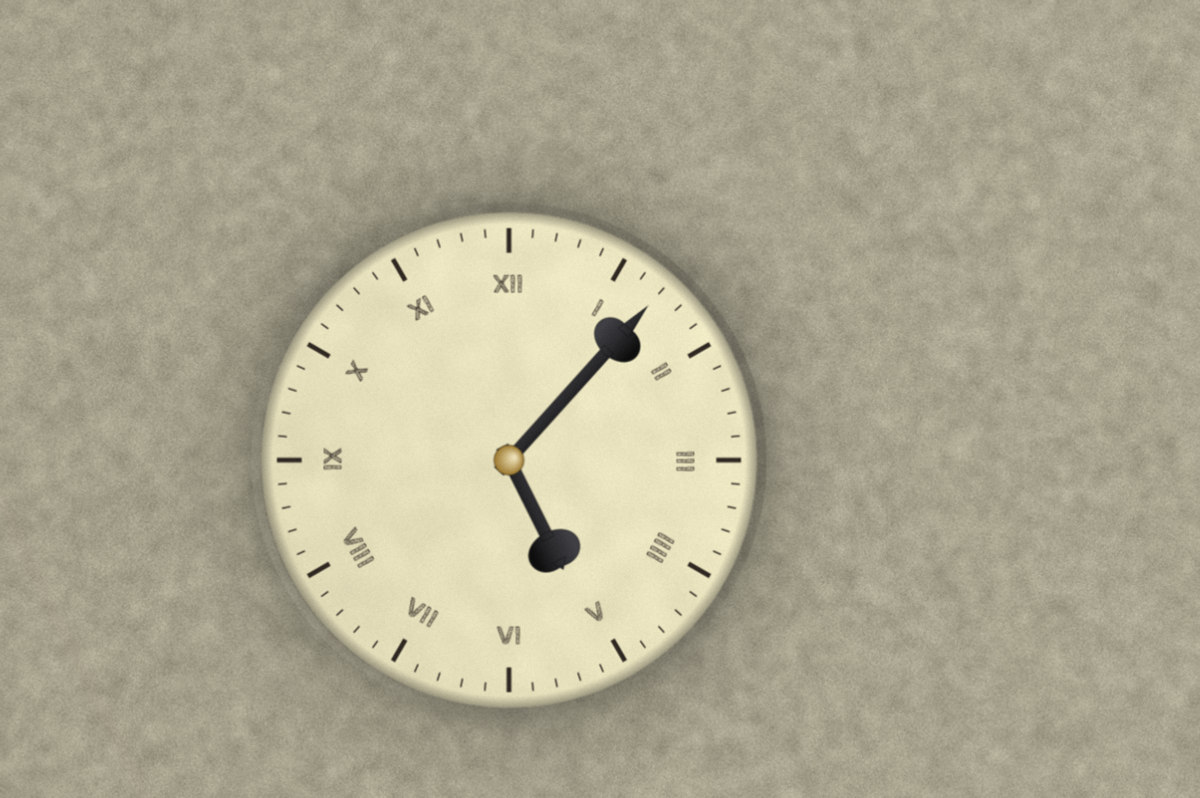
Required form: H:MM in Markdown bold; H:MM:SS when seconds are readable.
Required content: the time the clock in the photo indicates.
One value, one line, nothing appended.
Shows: **5:07**
